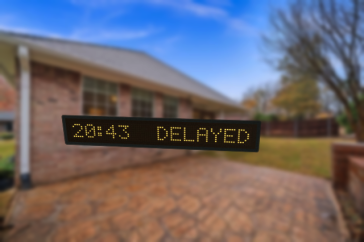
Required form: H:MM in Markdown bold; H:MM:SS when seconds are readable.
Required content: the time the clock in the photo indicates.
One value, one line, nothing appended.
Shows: **20:43**
